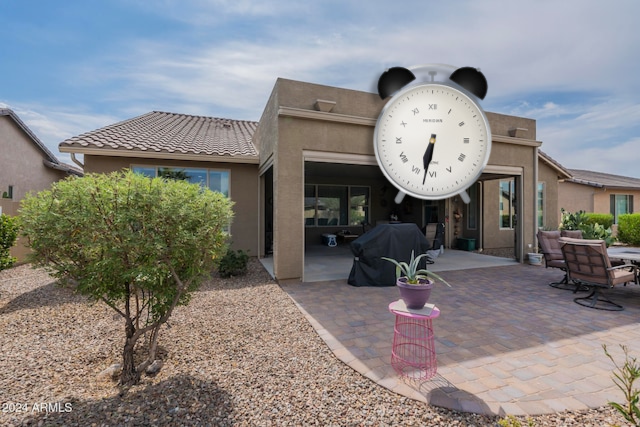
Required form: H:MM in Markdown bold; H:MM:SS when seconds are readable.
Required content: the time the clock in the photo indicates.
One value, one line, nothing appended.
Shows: **6:32**
